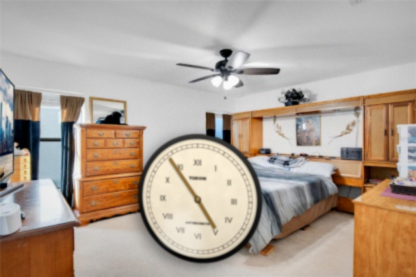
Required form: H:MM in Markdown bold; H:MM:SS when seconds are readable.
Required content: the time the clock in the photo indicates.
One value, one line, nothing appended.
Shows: **4:54**
